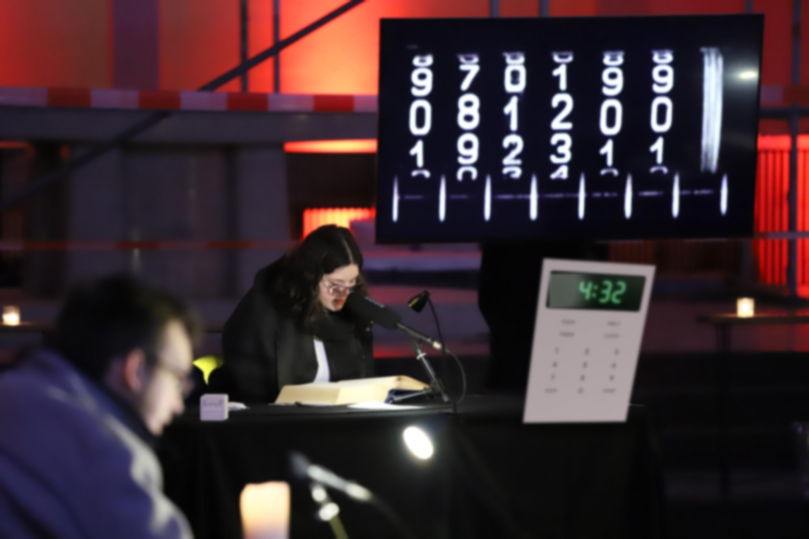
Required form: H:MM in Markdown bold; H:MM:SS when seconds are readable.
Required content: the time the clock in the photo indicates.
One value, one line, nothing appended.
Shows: **4:32**
